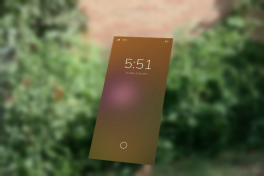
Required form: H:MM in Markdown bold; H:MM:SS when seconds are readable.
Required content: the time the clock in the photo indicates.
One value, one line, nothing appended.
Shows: **5:51**
